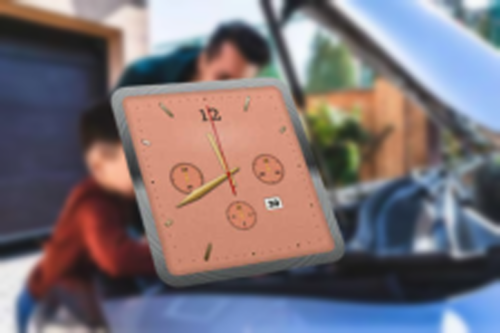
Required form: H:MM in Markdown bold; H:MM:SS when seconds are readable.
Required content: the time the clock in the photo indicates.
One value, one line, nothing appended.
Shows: **11:41**
